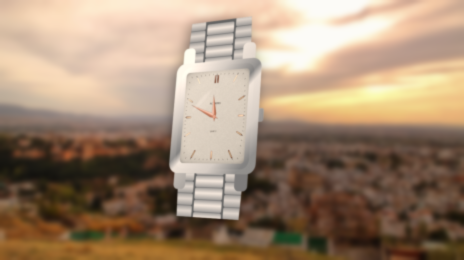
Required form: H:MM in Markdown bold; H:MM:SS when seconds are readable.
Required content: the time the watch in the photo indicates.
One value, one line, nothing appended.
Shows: **11:49**
